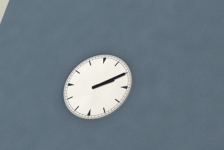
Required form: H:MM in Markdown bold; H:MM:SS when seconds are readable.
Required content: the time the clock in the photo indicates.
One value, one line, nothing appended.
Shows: **2:10**
